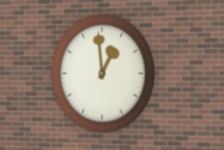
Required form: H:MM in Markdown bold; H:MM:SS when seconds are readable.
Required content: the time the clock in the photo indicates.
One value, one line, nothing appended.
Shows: **12:59**
